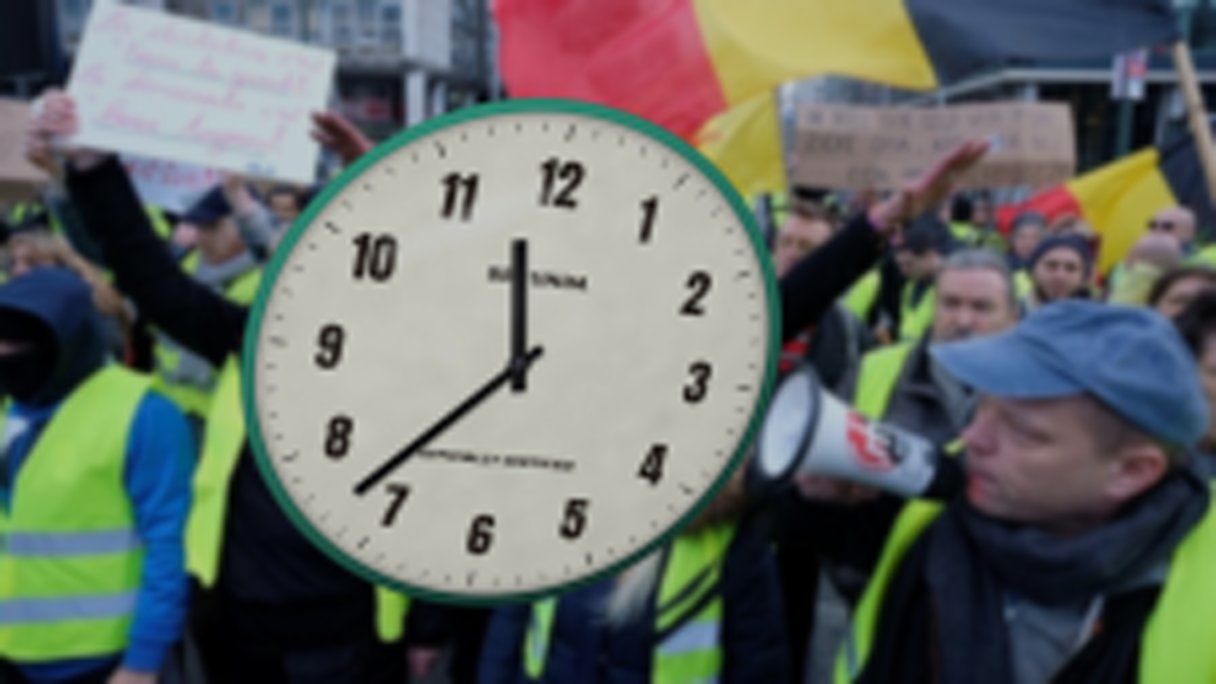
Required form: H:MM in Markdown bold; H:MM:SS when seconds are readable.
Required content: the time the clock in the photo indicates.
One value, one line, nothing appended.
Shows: **11:37**
